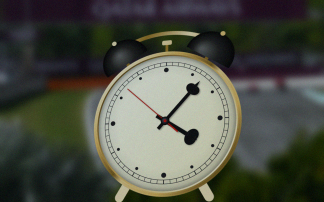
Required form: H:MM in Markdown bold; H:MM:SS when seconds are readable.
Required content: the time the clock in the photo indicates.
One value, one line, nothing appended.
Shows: **4:06:52**
